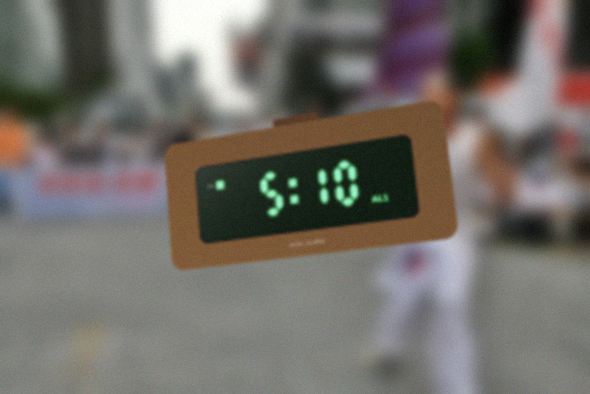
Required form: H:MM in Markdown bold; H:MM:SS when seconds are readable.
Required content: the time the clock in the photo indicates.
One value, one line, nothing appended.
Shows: **5:10**
